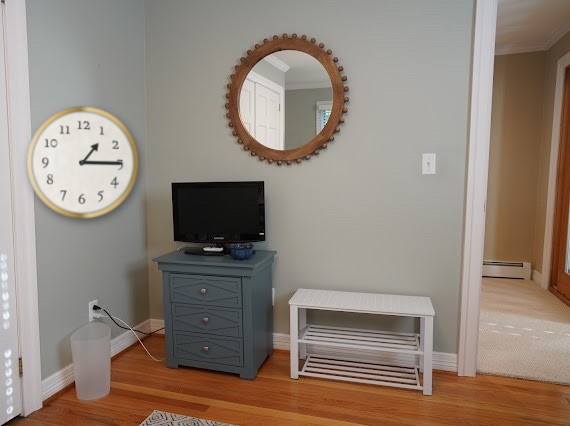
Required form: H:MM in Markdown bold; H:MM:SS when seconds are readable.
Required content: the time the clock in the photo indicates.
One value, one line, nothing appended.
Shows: **1:15**
